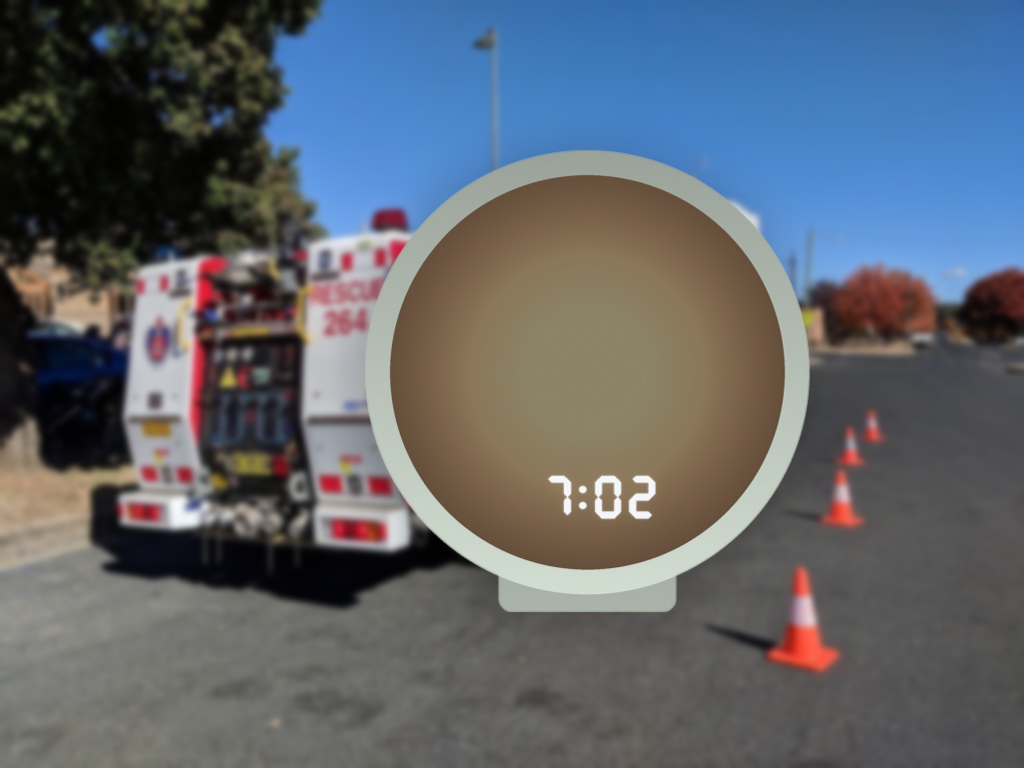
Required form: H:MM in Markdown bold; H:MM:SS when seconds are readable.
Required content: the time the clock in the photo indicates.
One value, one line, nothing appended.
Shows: **7:02**
